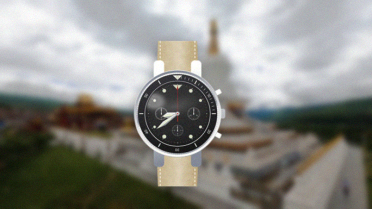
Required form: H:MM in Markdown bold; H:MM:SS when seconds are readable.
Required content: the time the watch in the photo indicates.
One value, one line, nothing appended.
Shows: **8:39**
